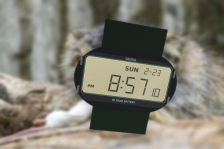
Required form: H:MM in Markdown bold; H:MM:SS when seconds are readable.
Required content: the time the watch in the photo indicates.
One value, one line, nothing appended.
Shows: **8:57:10**
